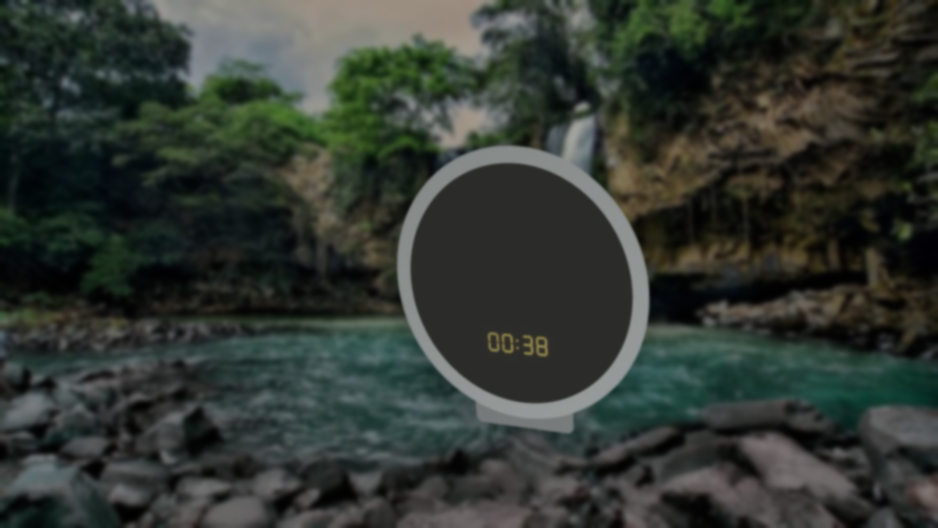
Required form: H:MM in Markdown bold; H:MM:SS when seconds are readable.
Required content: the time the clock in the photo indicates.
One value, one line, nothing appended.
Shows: **0:38**
